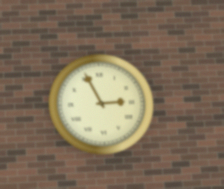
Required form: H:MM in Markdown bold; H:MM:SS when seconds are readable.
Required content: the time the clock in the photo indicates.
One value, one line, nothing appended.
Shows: **2:56**
